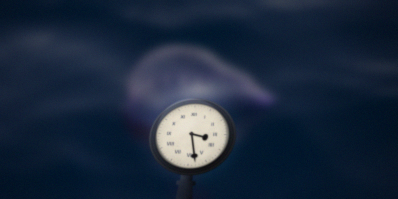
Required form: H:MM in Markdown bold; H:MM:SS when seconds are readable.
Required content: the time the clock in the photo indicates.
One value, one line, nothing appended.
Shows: **3:28**
